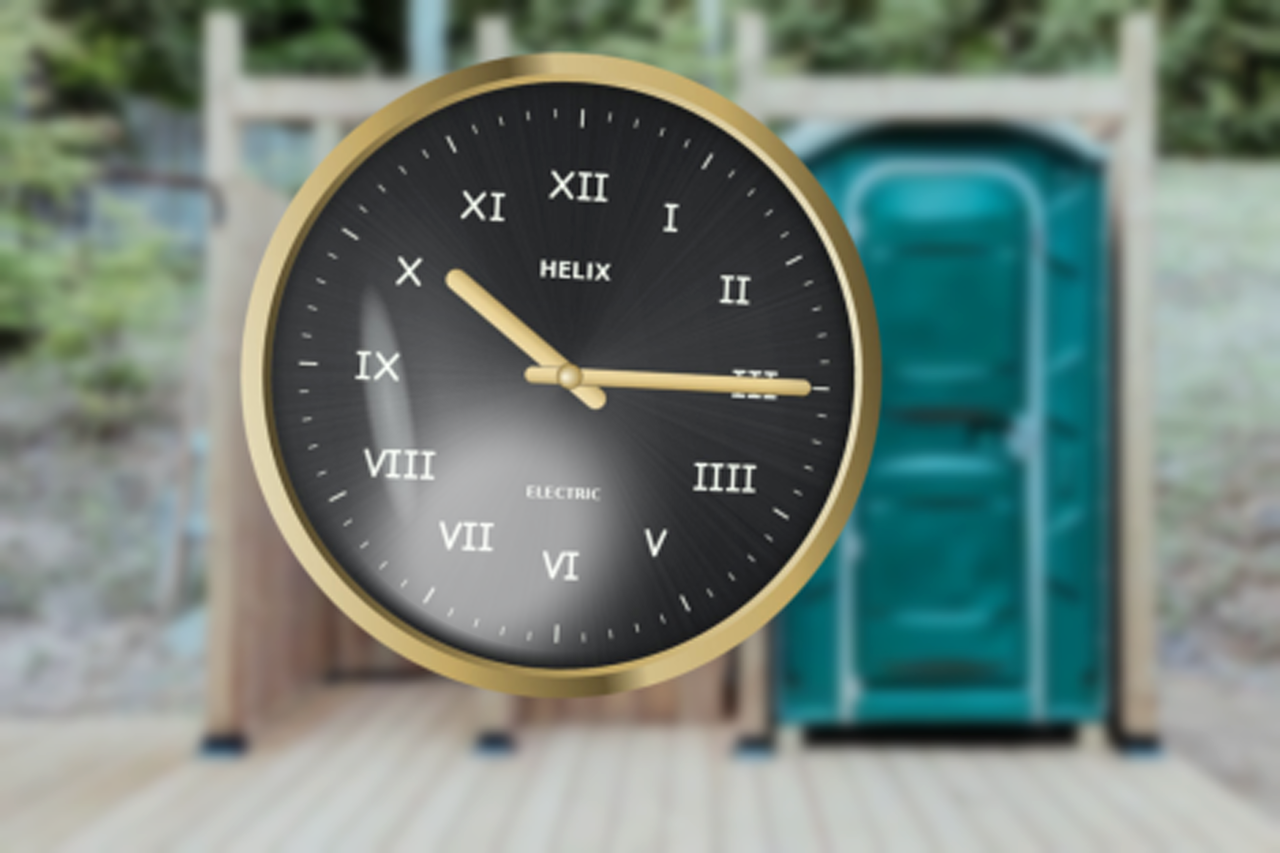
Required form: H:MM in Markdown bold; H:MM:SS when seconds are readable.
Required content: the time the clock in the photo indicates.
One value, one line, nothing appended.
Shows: **10:15**
